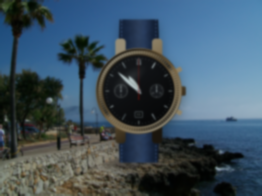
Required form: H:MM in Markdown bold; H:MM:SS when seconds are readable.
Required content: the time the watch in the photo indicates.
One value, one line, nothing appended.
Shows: **10:52**
